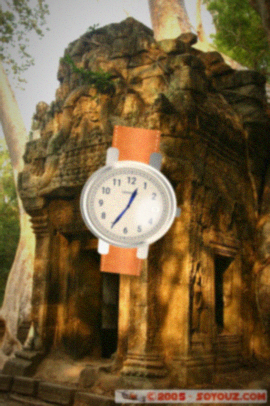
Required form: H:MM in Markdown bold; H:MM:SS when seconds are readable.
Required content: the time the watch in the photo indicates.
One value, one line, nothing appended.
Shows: **12:35**
